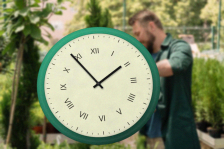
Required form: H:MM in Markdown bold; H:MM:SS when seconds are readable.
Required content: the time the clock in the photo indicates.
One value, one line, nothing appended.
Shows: **1:54**
